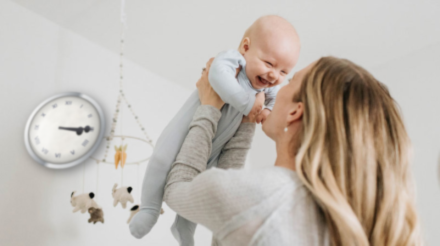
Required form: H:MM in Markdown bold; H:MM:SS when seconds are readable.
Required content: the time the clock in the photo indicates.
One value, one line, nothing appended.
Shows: **3:15**
